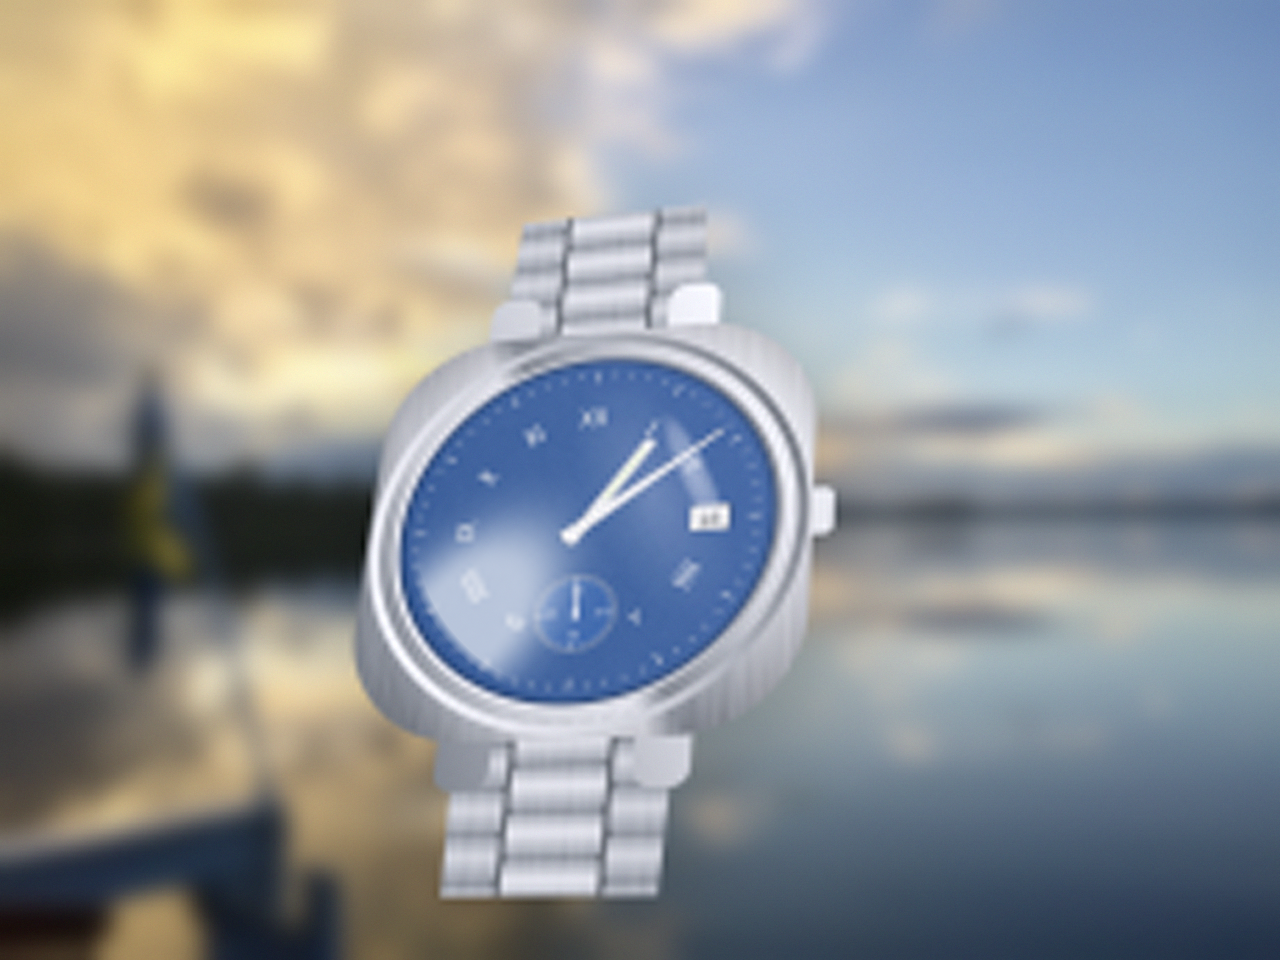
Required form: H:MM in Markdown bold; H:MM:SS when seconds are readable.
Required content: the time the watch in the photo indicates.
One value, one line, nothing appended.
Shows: **1:09**
